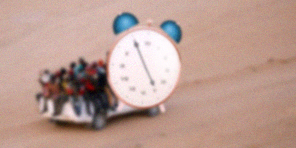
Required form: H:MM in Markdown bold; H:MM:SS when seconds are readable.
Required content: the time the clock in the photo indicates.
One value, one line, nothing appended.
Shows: **4:55**
